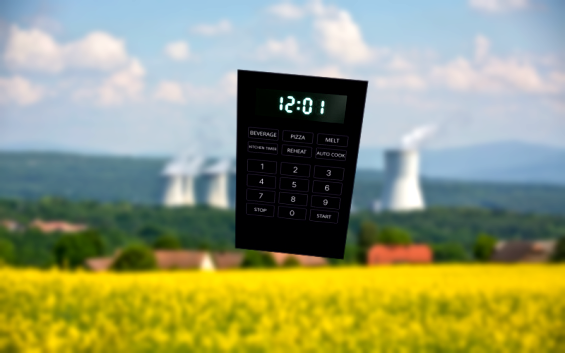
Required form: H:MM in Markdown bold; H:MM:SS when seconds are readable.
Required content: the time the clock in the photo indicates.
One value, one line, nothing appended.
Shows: **12:01**
